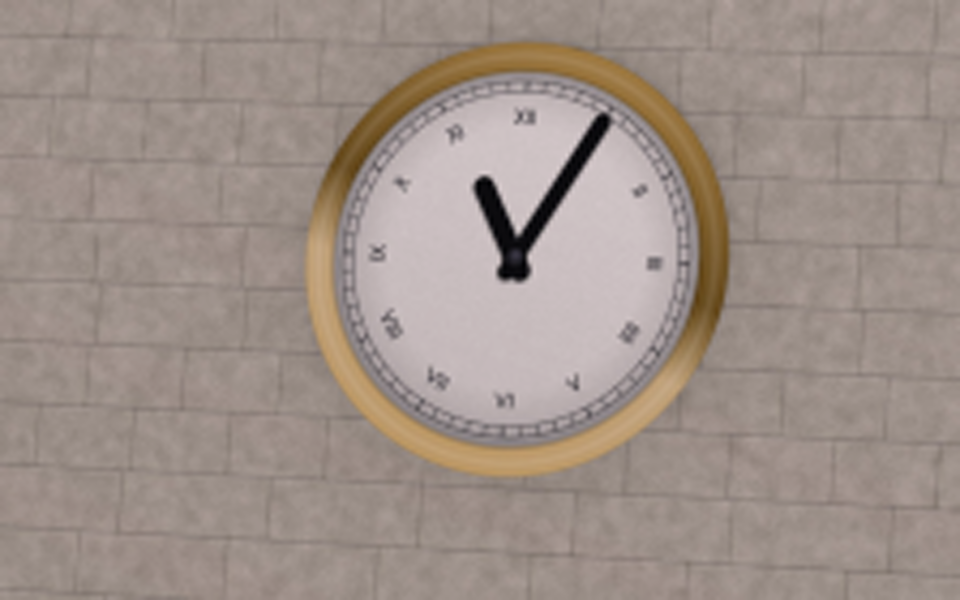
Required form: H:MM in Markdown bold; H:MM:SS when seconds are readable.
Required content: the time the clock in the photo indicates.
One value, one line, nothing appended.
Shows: **11:05**
